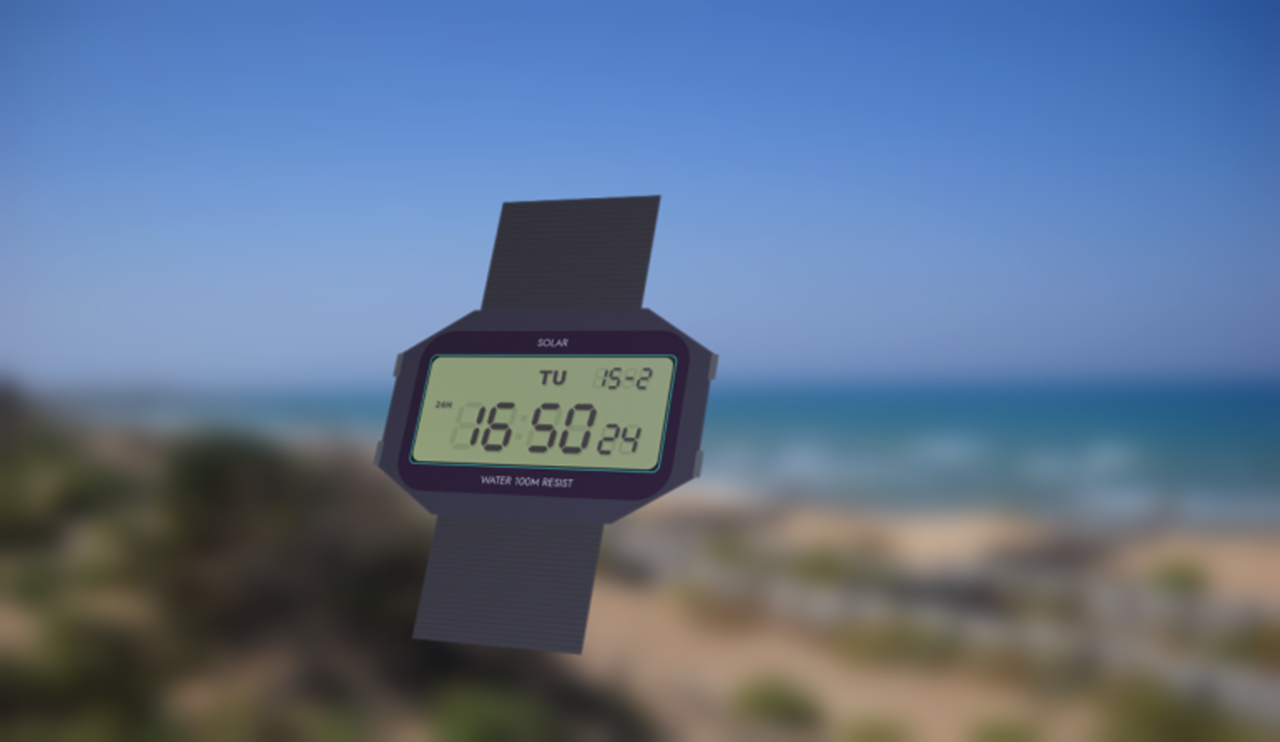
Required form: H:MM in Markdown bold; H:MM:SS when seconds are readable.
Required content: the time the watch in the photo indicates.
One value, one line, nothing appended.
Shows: **16:50:24**
